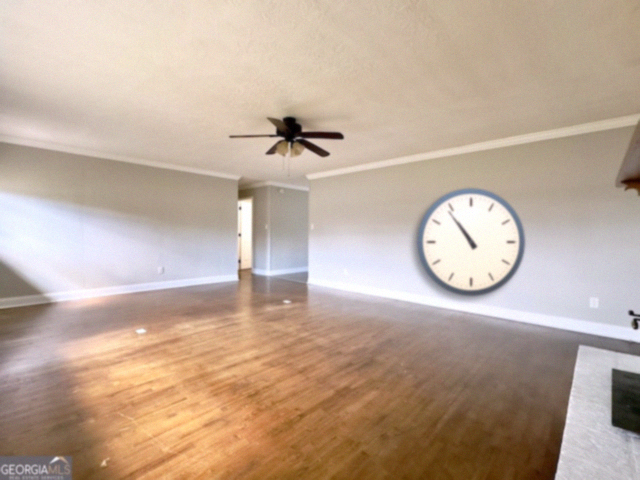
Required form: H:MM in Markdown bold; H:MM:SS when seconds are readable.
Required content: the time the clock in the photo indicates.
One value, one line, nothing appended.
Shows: **10:54**
